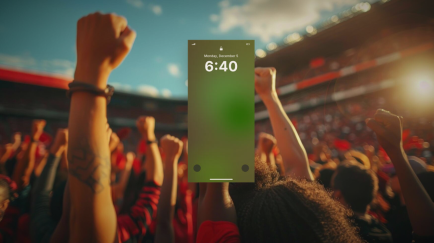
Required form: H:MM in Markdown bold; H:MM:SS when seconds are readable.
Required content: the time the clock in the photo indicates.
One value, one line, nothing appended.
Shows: **6:40**
